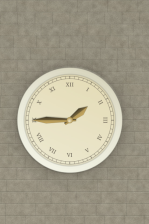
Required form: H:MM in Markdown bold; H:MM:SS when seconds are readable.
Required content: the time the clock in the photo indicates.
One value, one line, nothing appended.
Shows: **1:45**
